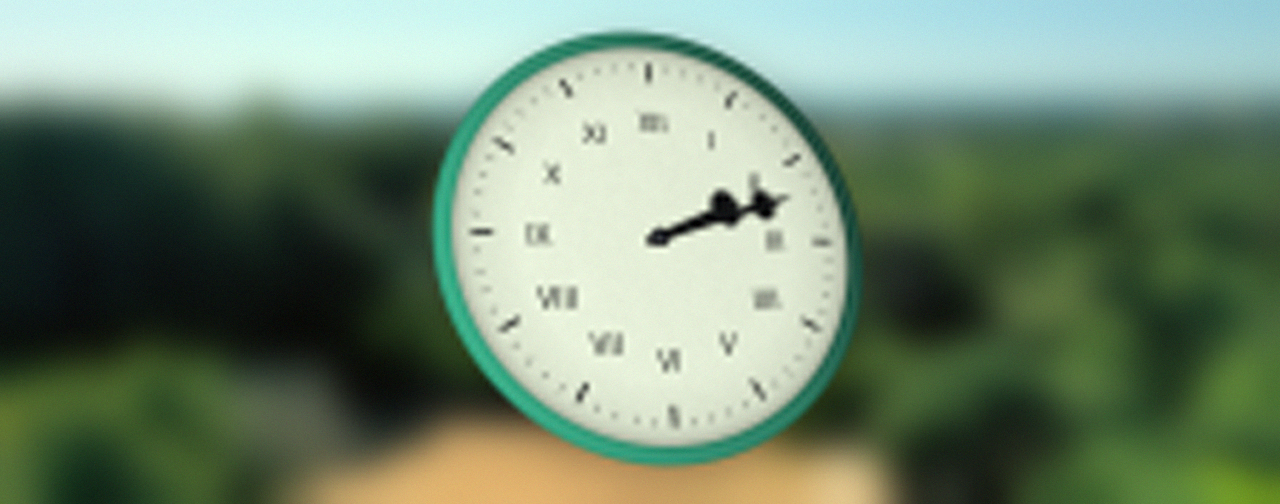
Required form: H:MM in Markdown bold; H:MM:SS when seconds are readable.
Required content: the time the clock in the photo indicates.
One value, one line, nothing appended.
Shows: **2:12**
